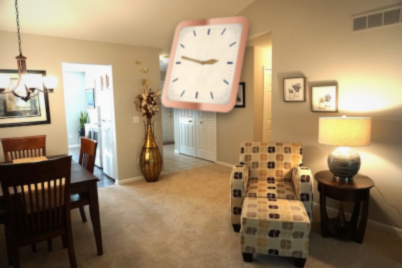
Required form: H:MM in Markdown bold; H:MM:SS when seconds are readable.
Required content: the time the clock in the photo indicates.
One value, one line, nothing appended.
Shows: **2:47**
